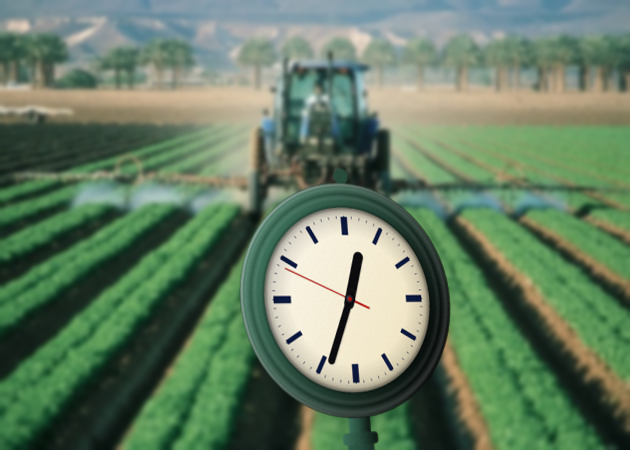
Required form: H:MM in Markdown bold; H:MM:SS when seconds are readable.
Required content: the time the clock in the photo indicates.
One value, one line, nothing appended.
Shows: **12:33:49**
